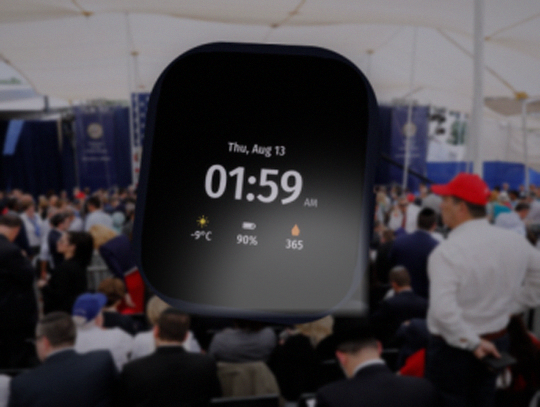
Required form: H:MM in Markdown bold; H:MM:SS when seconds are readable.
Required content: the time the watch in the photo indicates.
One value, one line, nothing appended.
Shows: **1:59**
